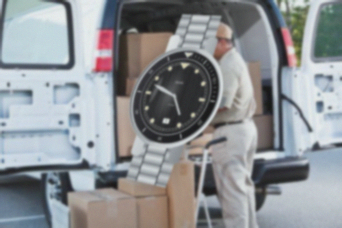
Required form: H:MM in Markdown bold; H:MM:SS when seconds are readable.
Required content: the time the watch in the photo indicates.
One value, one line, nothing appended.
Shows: **4:48**
